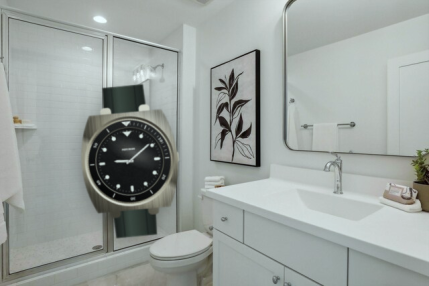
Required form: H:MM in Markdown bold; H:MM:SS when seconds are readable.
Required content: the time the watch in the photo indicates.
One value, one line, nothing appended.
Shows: **9:09**
